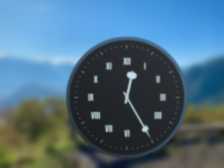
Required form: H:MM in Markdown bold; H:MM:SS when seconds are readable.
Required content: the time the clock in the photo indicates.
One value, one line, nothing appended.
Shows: **12:25**
